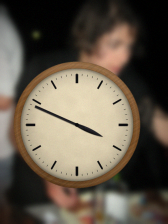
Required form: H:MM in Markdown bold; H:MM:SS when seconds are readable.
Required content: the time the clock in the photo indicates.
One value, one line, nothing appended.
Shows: **3:49**
